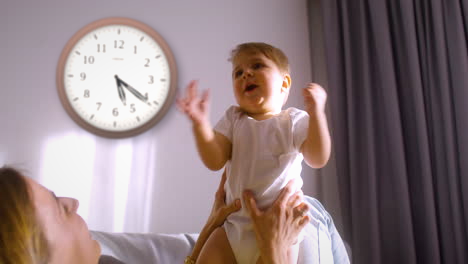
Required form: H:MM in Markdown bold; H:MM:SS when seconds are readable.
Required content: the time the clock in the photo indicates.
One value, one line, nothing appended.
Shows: **5:21**
